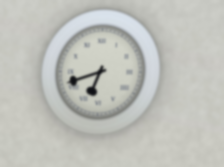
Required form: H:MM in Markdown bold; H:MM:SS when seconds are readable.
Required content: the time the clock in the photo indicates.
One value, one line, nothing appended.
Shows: **6:42**
